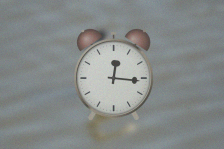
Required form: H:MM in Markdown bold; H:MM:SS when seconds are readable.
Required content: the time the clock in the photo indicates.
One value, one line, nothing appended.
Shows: **12:16**
